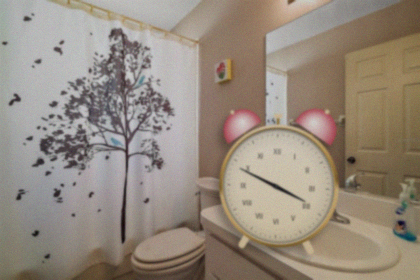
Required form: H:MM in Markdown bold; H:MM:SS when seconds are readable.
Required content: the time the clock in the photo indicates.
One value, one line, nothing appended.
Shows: **3:49**
